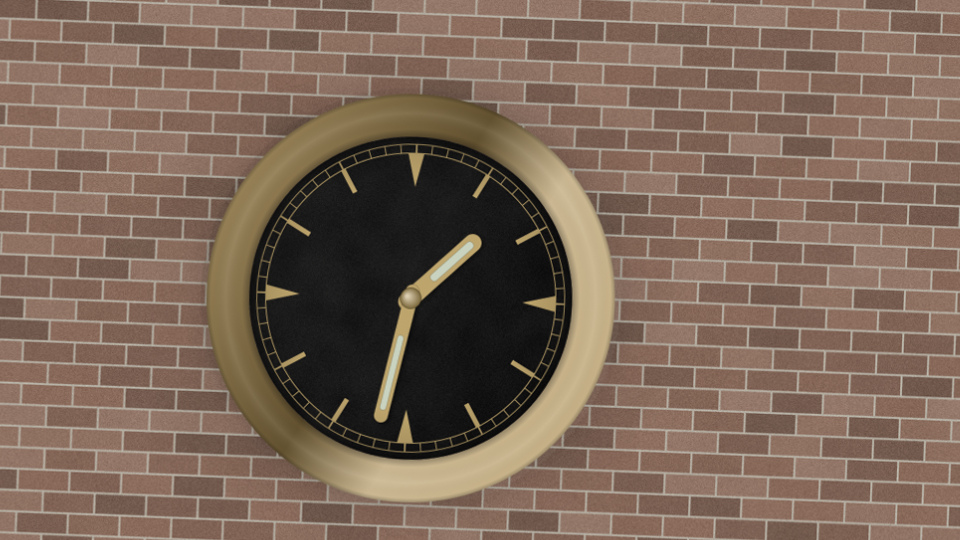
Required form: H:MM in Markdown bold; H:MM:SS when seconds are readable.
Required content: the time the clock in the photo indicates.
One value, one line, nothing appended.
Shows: **1:32**
